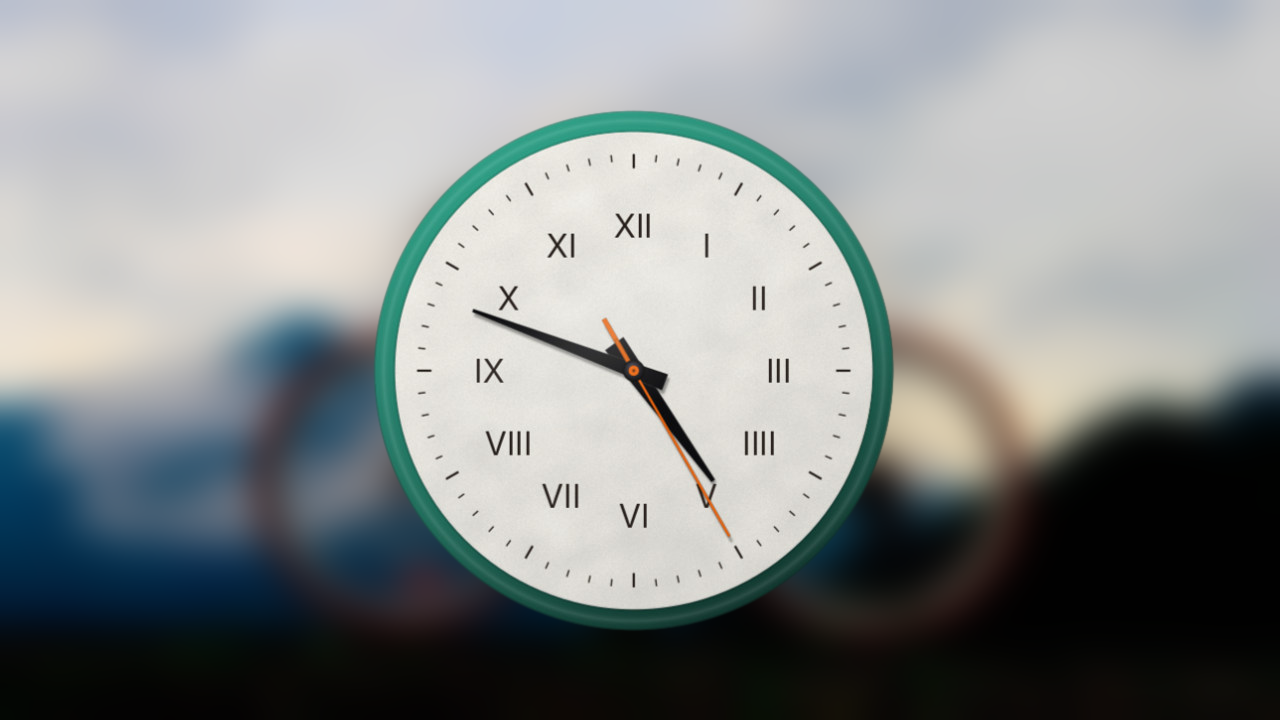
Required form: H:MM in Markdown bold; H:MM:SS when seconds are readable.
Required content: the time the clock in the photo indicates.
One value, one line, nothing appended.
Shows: **4:48:25**
